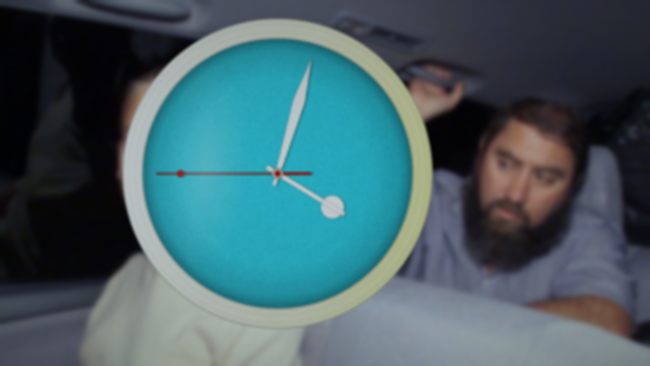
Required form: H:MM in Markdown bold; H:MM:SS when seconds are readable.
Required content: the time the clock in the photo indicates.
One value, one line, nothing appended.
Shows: **4:02:45**
